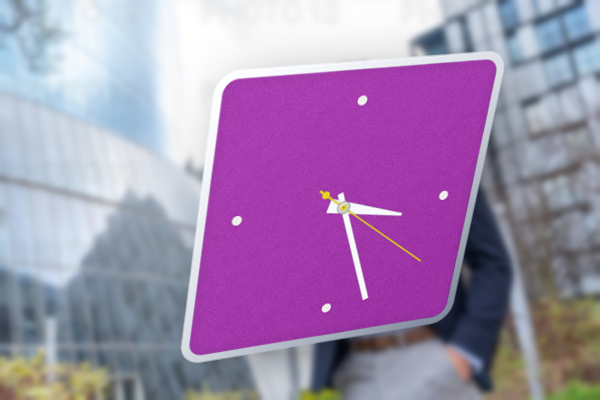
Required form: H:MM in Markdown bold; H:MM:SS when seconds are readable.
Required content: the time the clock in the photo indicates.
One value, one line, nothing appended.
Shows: **3:26:21**
